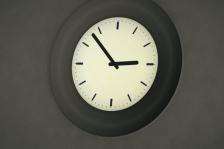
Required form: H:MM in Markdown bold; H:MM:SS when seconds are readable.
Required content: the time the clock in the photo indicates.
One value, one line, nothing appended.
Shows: **2:53**
